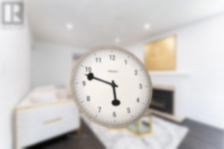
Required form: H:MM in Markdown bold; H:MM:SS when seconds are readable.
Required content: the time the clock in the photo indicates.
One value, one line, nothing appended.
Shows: **5:48**
